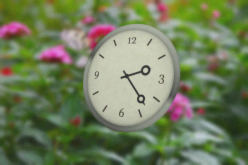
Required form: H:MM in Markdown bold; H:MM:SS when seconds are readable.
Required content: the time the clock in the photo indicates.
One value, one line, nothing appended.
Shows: **2:23**
